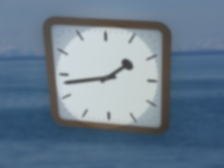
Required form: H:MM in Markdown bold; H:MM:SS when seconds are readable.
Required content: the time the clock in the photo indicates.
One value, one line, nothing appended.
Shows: **1:43**
